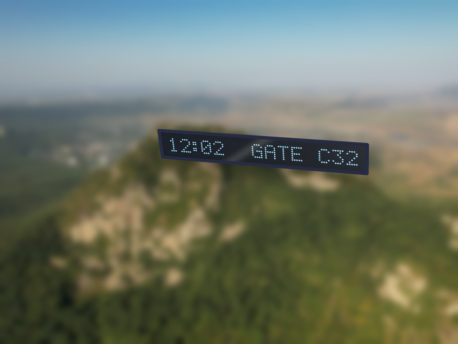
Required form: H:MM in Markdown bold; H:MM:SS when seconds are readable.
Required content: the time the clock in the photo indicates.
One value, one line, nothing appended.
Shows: **12:02**
